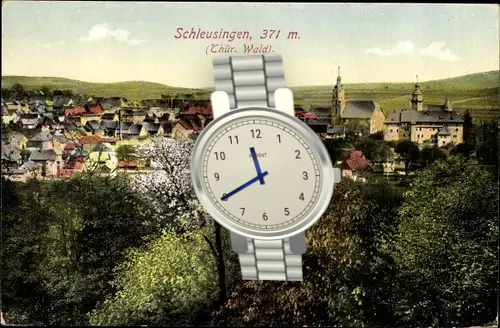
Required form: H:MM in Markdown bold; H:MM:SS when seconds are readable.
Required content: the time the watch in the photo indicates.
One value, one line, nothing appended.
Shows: **11:40**
